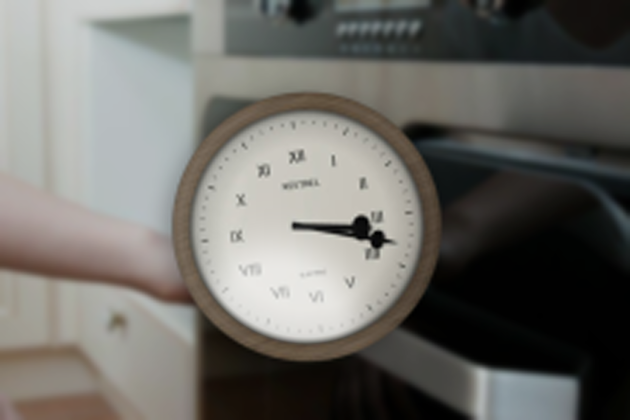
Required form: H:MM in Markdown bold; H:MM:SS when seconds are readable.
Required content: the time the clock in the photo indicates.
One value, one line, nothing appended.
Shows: **3:18**
